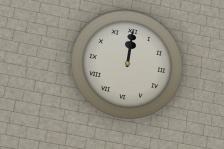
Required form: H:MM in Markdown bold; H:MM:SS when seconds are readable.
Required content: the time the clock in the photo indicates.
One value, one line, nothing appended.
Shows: **12:00**
